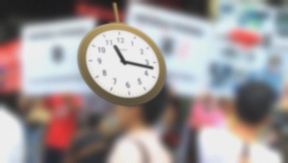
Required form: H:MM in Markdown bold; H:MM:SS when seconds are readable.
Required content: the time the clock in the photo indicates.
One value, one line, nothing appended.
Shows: **11:17**
